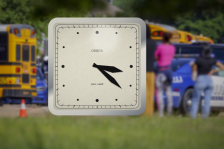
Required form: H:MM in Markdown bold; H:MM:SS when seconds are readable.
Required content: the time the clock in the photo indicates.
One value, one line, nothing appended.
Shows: **3:22**
